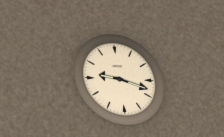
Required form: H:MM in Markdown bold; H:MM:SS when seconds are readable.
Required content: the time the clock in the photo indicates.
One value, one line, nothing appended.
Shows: **9:18**
